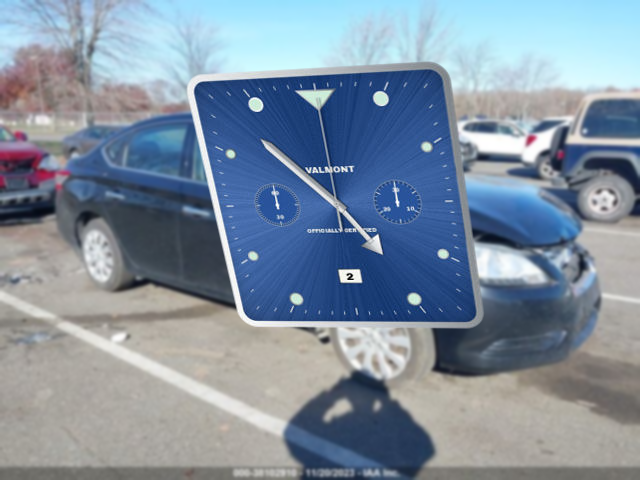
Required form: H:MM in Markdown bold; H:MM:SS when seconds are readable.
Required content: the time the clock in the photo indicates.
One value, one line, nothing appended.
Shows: **4:53**
